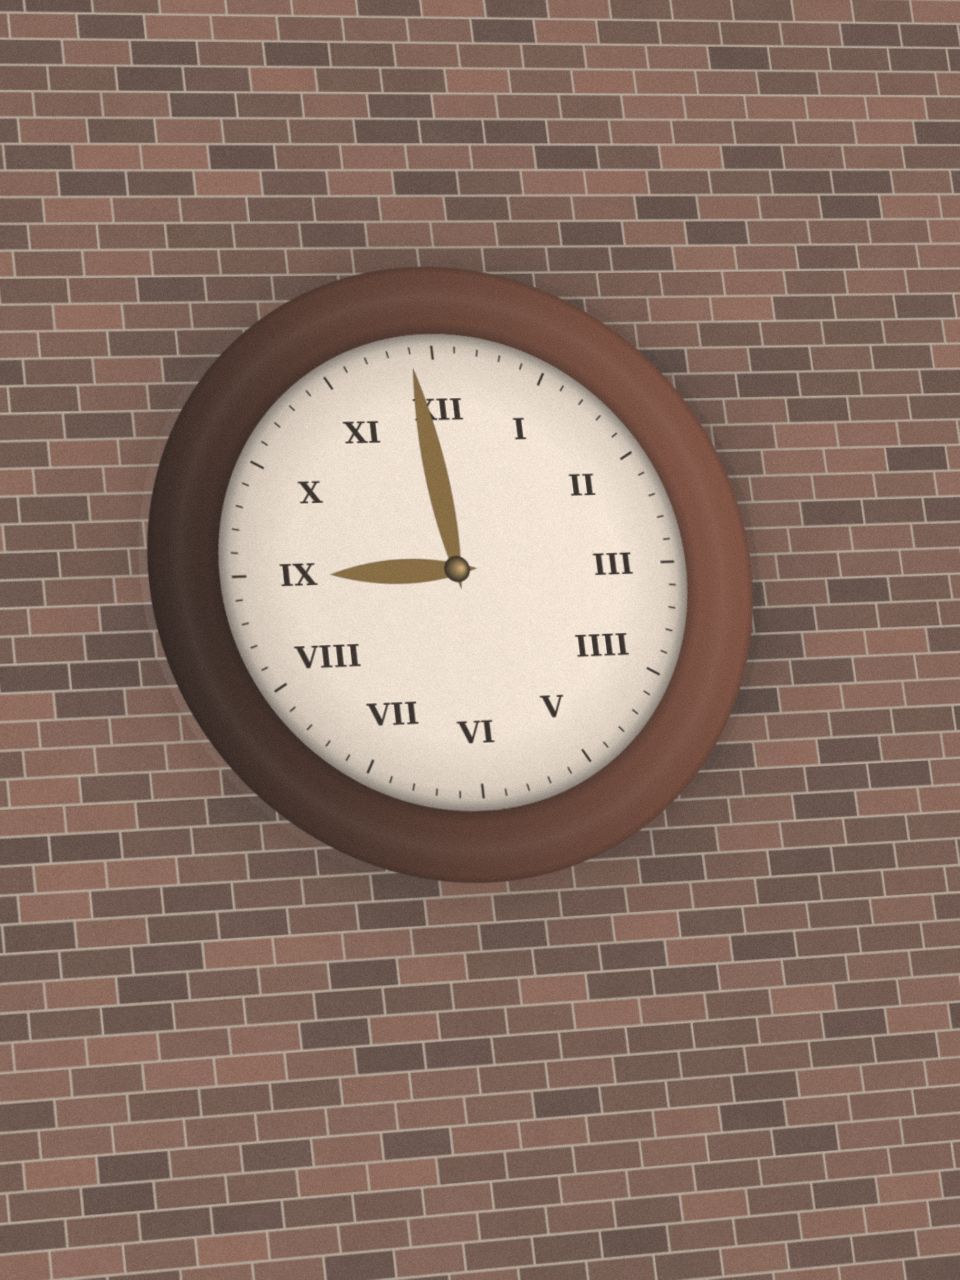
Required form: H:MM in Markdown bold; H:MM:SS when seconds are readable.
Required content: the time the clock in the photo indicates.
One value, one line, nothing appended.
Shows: **8:59**
